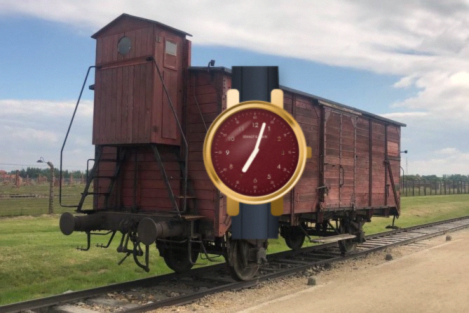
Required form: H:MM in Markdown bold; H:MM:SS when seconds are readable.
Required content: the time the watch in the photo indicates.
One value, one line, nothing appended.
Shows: **7:03**
